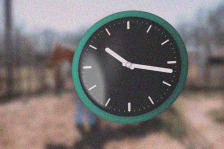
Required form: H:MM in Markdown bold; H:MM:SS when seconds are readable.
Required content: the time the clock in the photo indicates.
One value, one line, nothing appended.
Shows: **10:17**
